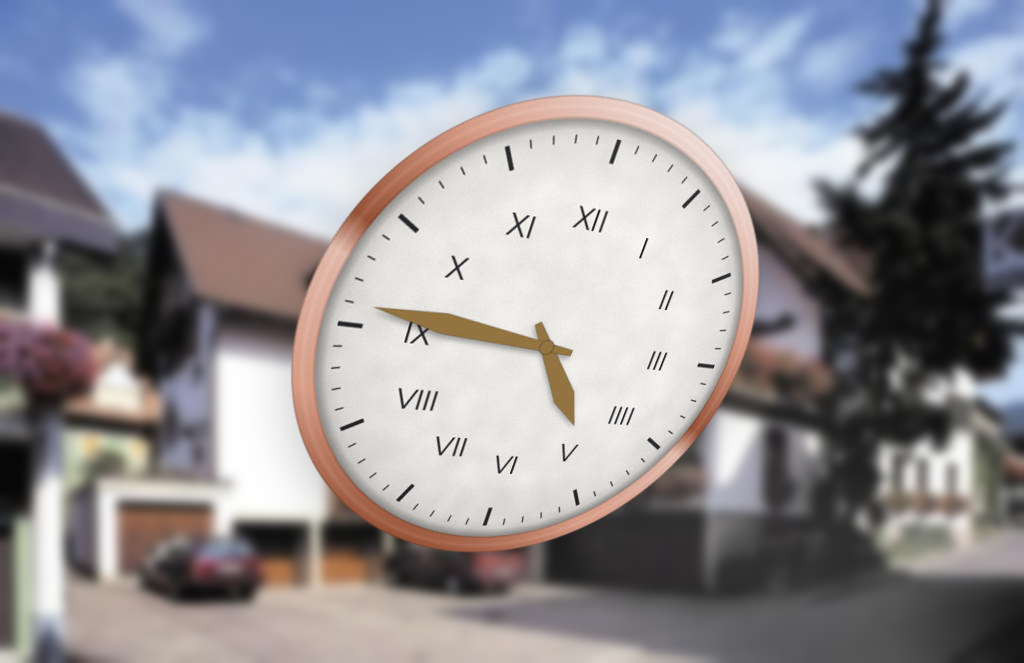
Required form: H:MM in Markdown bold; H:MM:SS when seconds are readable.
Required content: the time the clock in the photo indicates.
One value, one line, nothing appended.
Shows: **4:46**
